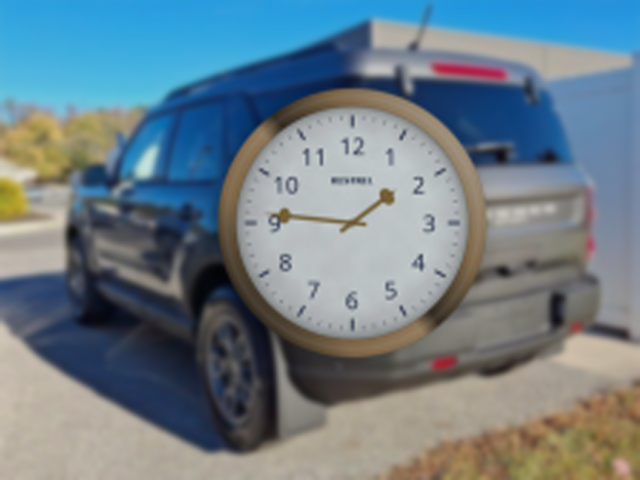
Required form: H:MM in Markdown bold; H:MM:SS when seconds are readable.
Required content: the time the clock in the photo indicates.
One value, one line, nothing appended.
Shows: **1:46**
